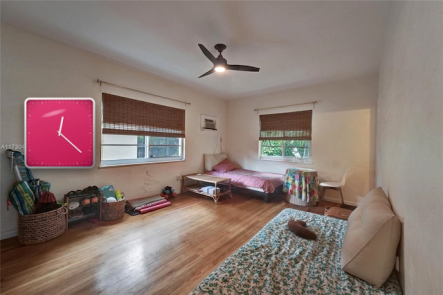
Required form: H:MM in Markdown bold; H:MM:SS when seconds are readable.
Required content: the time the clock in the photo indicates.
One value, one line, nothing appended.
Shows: **12:22**
